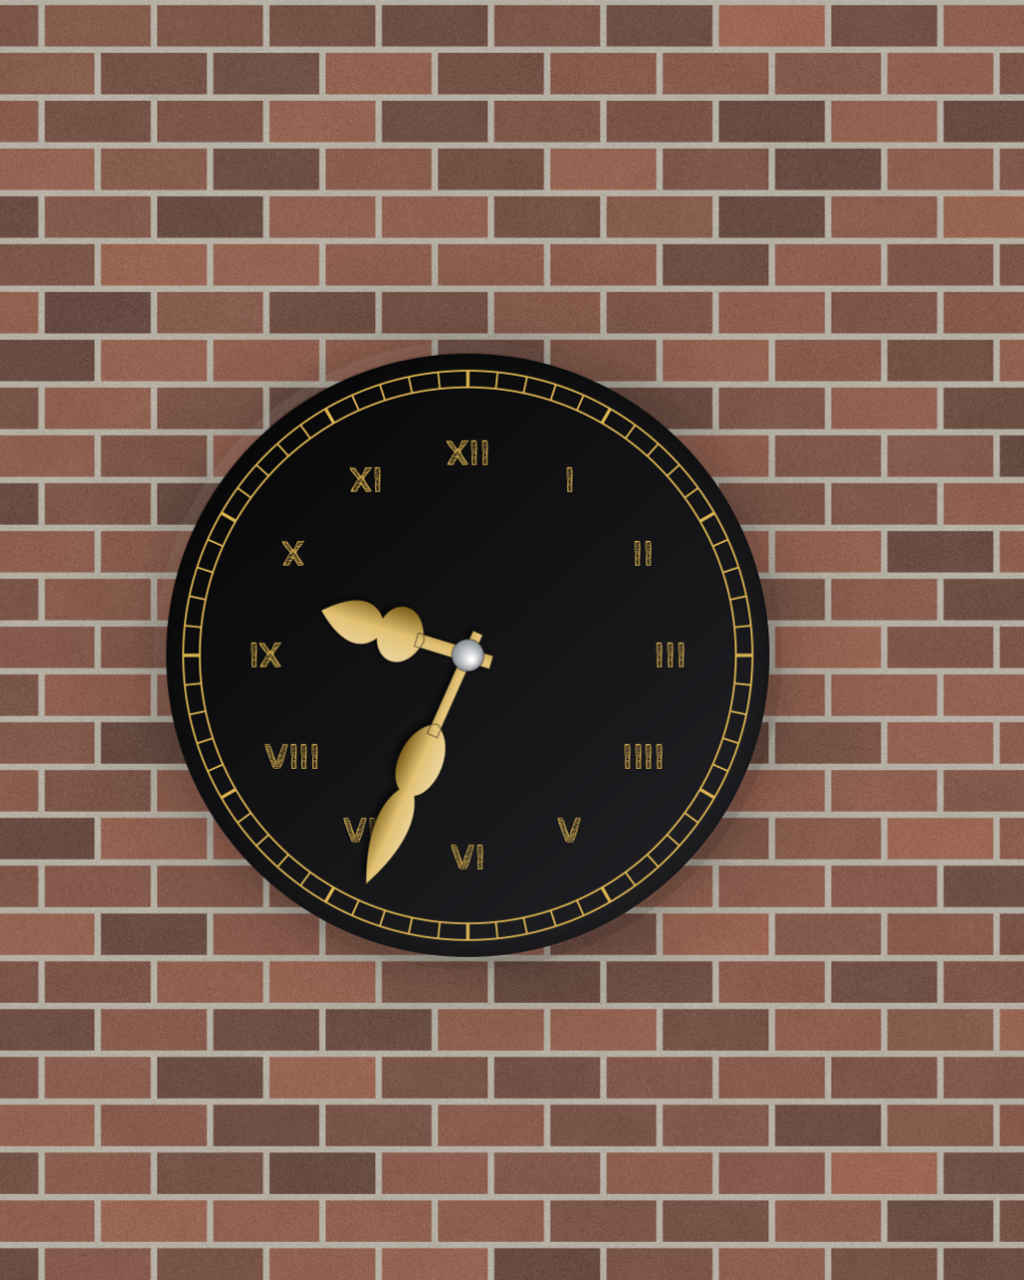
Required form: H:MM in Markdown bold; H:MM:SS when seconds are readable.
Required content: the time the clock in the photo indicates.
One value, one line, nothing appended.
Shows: **9:34**
